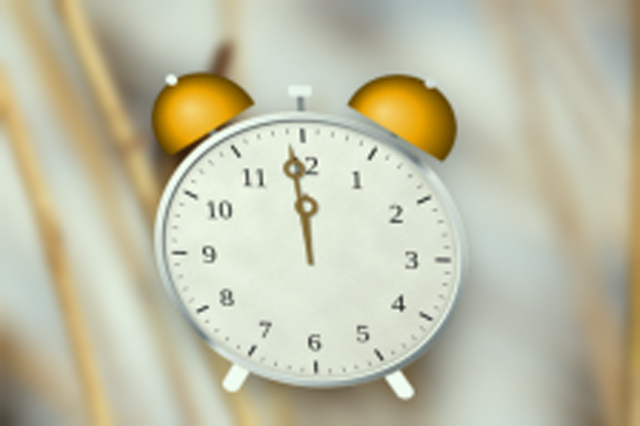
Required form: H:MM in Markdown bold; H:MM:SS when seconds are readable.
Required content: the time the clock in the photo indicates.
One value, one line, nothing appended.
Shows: **11:59**
